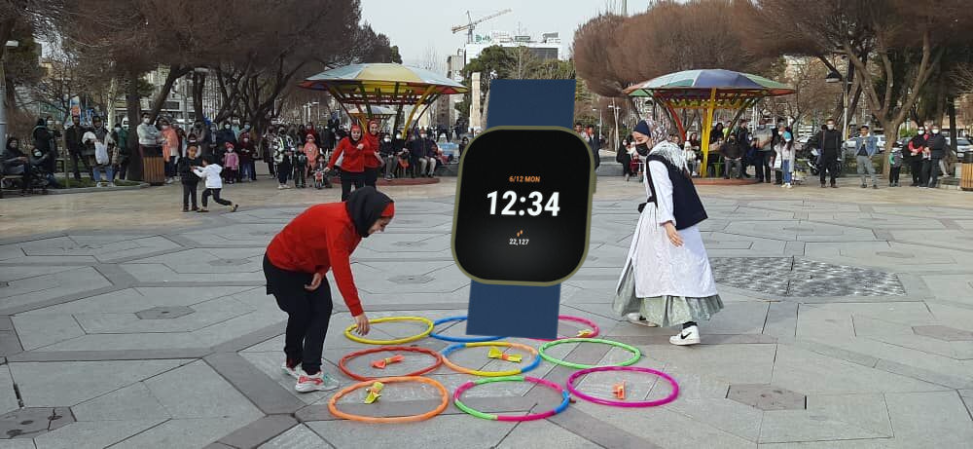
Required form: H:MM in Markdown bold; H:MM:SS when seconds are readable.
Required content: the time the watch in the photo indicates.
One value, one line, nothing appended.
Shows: **12:34**
